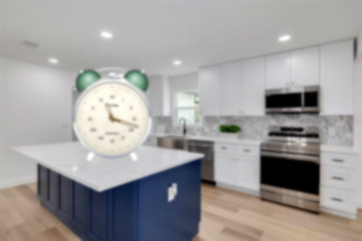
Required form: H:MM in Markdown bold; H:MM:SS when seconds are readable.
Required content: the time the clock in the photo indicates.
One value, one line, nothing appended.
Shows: **11:18**
